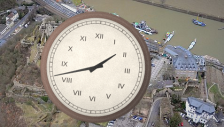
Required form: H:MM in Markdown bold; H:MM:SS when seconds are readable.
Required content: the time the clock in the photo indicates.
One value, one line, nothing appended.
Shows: **1:42**
